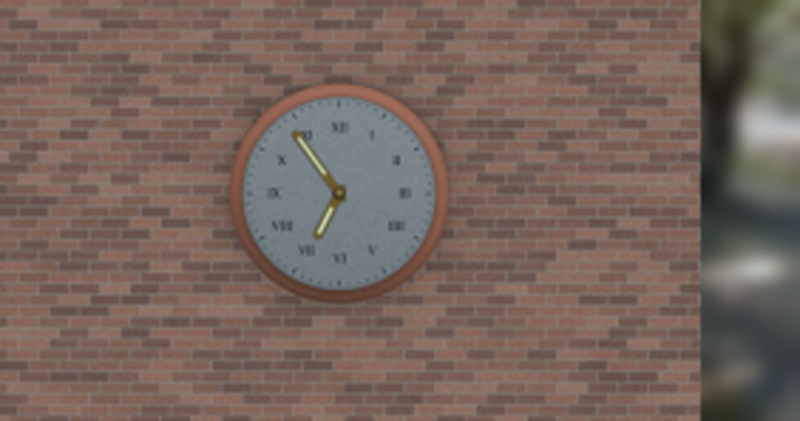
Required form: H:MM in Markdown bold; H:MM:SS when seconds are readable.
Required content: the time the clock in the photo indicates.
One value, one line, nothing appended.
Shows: **6:54**
